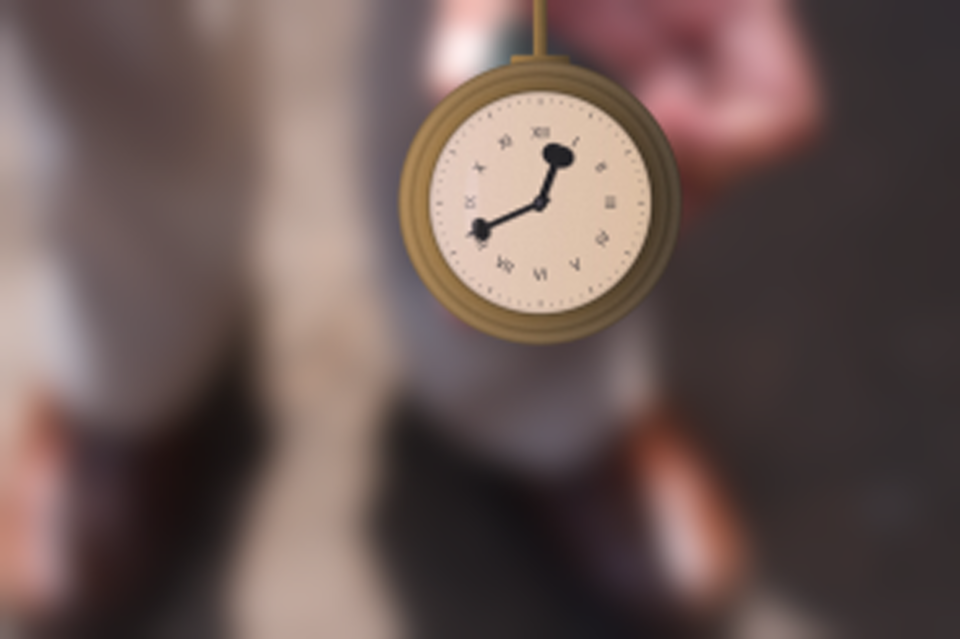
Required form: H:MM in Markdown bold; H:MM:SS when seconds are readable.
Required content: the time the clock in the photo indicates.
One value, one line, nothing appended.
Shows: **12:41**
